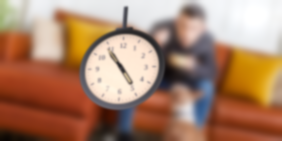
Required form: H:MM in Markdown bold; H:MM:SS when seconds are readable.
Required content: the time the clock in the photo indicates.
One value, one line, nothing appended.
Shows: **4:54**
